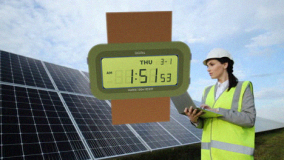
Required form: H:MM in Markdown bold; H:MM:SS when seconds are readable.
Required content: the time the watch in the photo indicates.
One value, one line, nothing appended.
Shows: **1:51:53**
